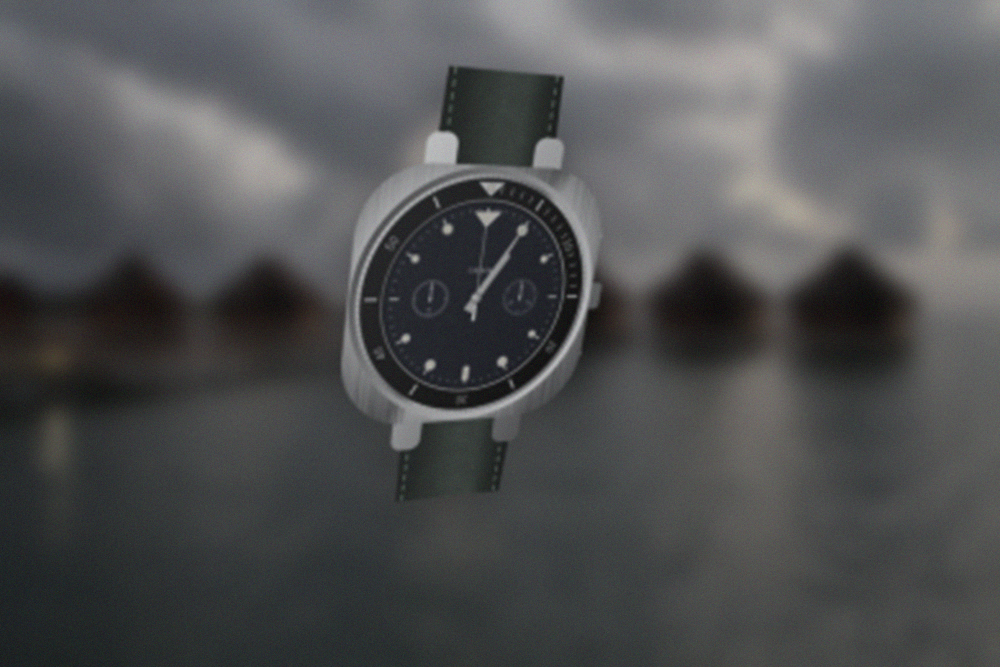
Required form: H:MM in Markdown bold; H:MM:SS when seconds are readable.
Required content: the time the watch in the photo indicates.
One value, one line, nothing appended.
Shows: **1:05**
